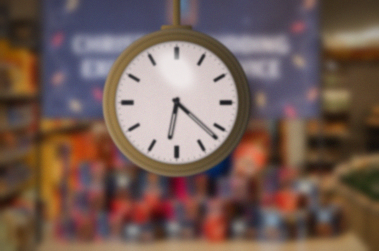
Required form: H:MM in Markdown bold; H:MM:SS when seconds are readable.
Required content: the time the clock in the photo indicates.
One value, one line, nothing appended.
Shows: **6:22**
